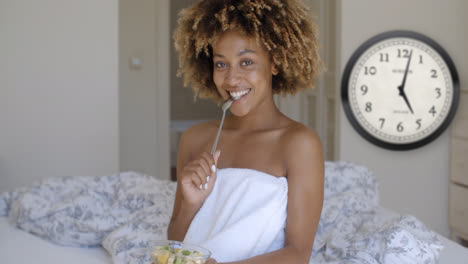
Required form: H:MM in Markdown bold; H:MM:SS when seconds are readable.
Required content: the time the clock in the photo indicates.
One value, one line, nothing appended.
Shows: **5:02**
